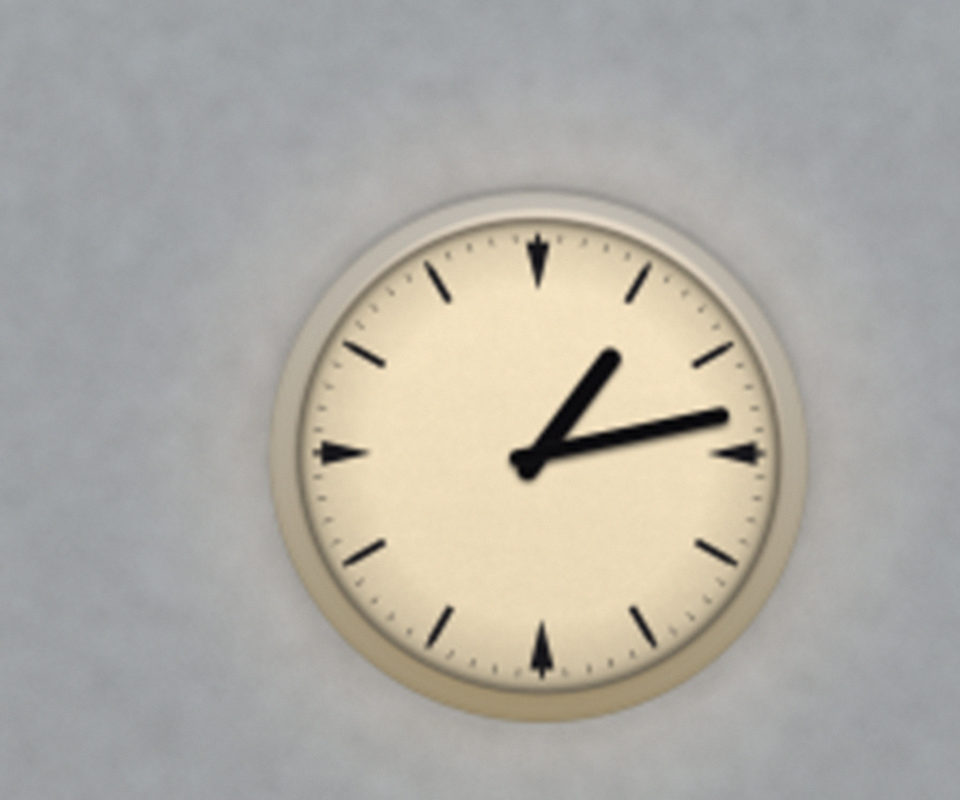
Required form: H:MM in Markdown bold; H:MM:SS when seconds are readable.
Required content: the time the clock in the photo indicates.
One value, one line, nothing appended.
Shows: **1:13**
